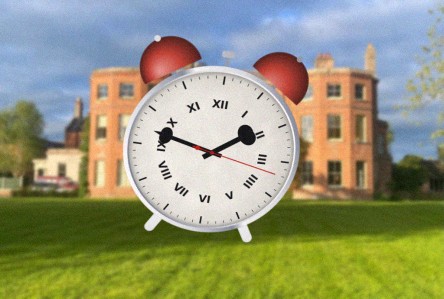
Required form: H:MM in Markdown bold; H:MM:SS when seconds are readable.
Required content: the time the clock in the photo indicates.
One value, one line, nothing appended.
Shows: **1:47:17**
